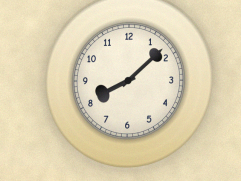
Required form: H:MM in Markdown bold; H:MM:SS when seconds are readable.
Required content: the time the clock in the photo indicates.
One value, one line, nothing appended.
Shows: **8:08**
